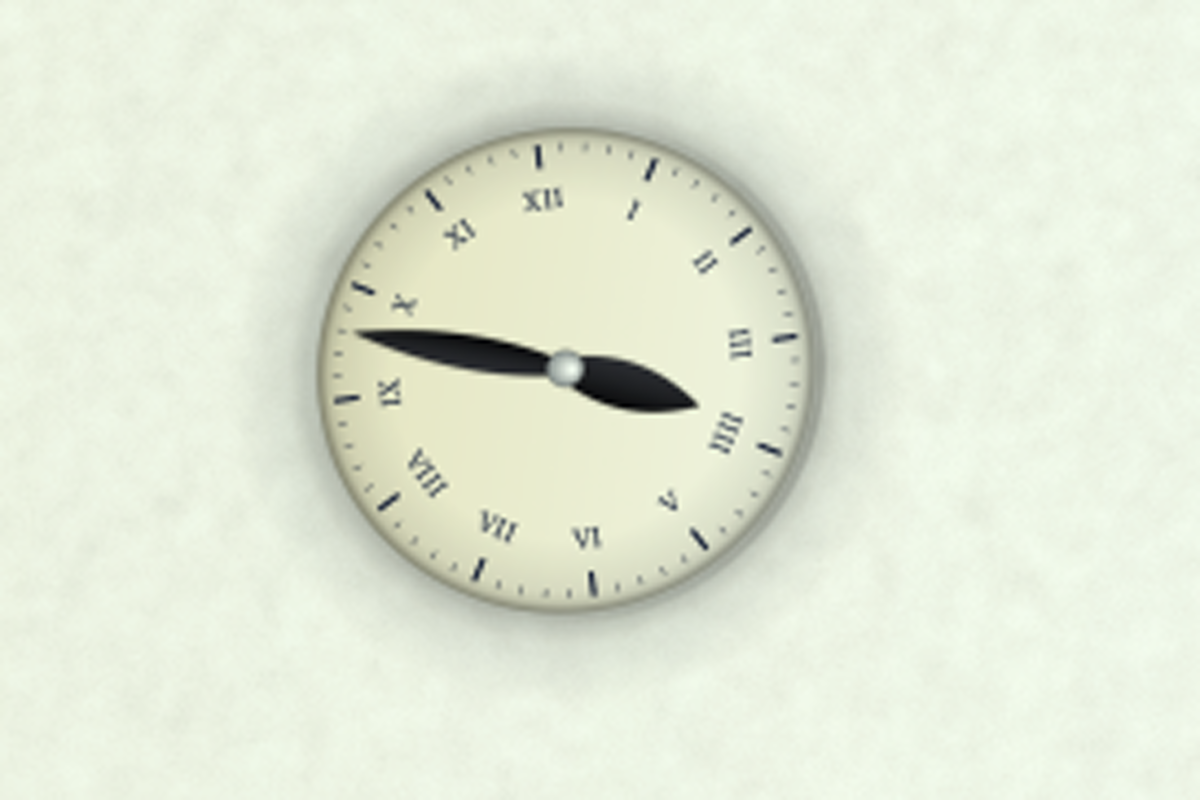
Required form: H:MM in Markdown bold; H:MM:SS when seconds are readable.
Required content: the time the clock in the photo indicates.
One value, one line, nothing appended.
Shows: **3:48**
